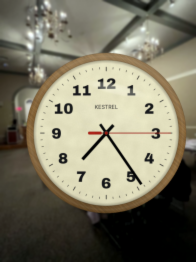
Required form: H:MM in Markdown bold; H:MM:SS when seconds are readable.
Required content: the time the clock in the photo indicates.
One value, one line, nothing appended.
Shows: **7:24:15**
